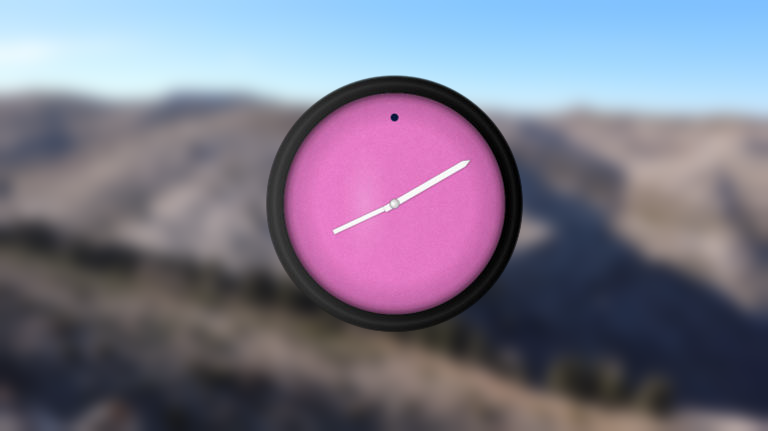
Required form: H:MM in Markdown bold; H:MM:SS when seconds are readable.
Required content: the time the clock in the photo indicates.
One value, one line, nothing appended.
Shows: **8:10**
